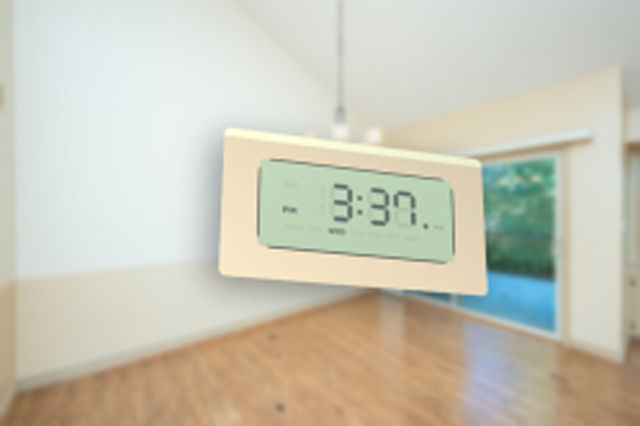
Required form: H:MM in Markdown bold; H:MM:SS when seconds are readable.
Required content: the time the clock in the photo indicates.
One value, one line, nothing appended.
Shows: **3:37**
